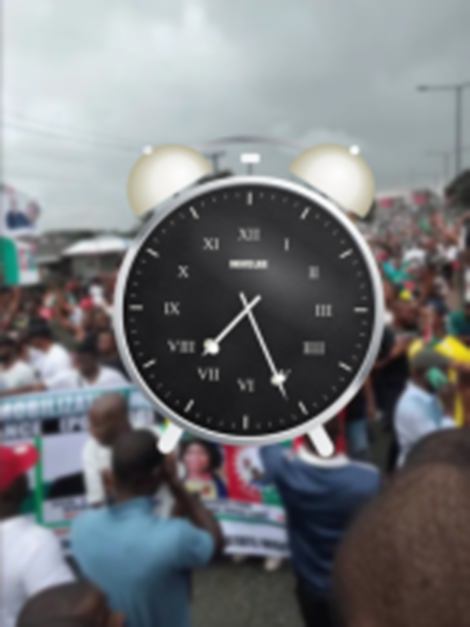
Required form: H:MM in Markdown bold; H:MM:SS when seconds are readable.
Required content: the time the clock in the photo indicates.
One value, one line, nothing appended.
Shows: **7:26**
